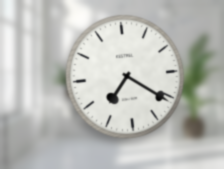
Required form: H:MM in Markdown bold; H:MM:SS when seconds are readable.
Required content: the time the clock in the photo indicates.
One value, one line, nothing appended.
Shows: **7:21**
